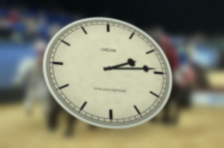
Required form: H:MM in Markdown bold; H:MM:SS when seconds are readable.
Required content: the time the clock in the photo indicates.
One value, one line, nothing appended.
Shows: **2:14**
